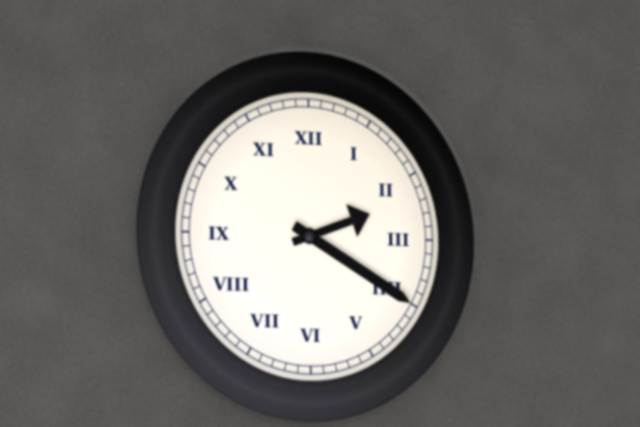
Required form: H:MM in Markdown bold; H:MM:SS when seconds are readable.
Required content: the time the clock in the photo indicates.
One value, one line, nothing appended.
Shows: **2:20**
